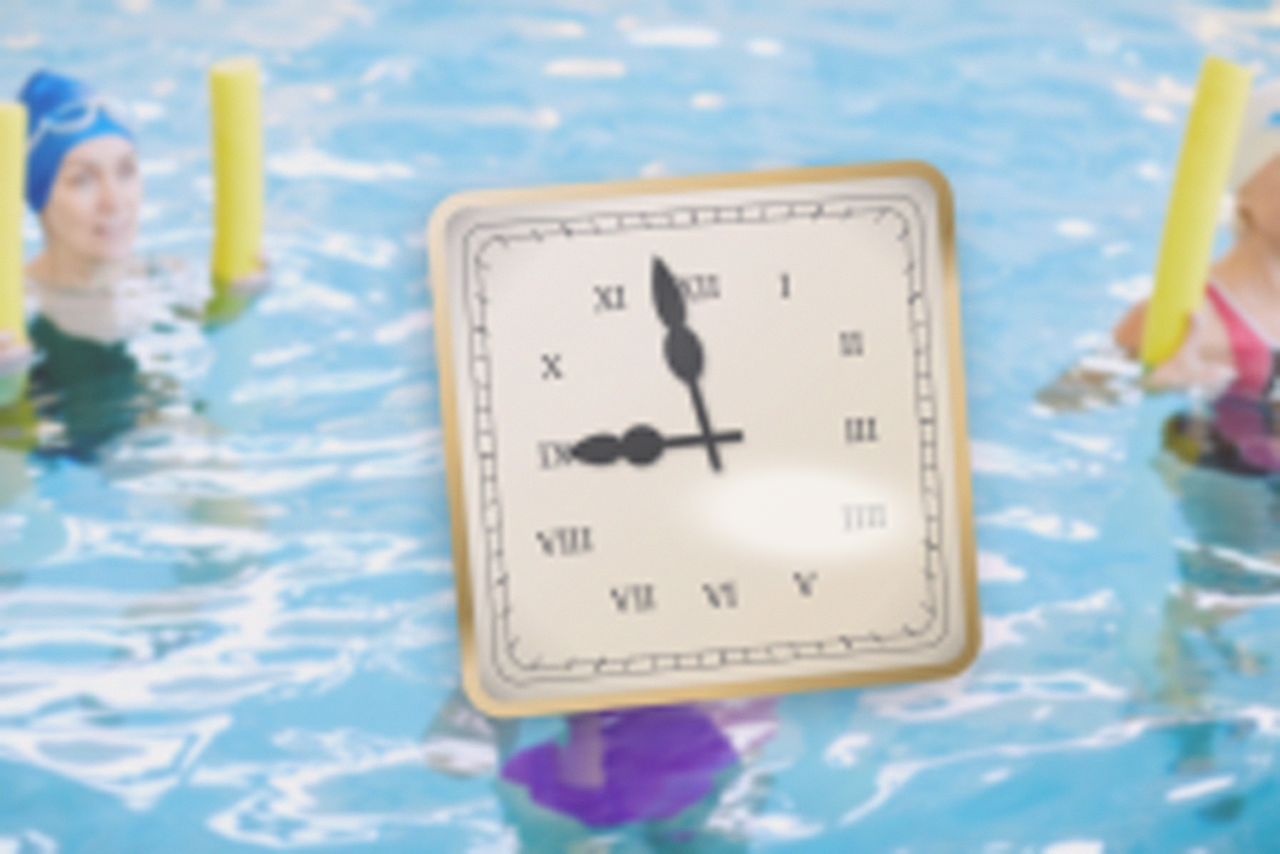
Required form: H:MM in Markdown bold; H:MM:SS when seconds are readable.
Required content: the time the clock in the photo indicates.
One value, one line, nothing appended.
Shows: **8:58**
